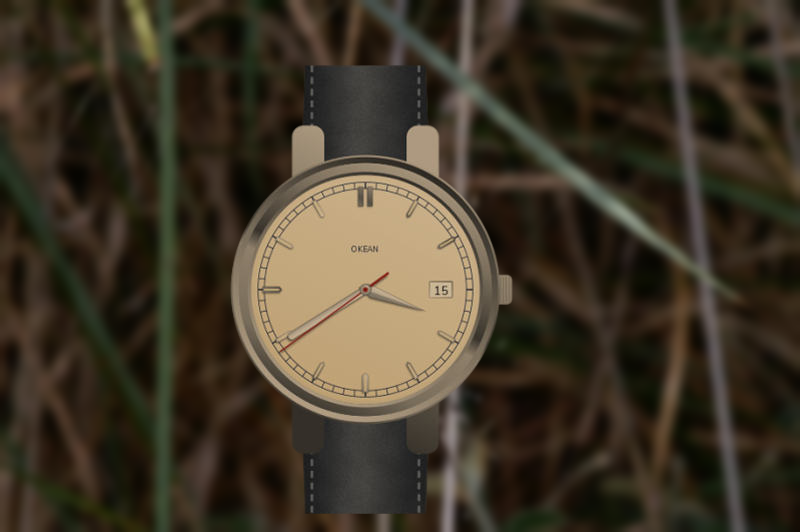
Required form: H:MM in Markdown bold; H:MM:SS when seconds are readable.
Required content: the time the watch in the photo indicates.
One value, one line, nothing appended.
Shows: **3:39:39**
